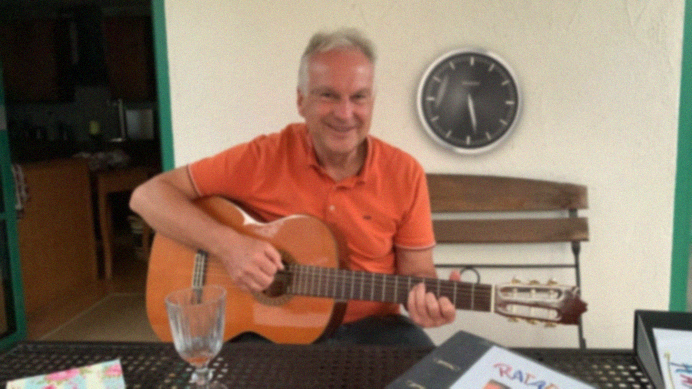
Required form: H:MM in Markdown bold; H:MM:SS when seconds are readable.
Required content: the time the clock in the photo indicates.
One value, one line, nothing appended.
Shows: **5:28**
